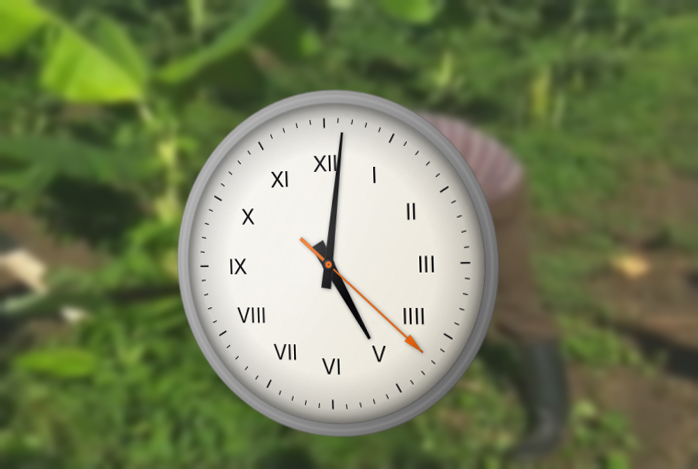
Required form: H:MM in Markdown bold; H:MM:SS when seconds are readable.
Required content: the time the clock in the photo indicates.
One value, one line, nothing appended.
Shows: **5:01:22**
